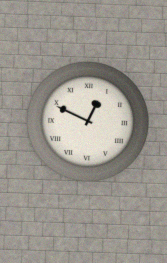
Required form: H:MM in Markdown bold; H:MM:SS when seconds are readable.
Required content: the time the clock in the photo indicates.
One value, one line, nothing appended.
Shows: **12:49**
